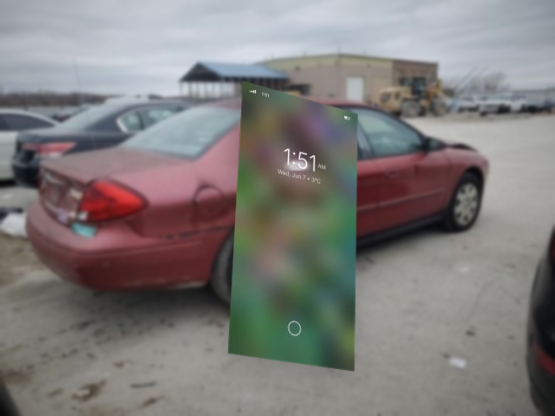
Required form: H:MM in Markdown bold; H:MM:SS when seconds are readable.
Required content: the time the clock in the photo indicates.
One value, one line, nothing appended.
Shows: **1:51**
